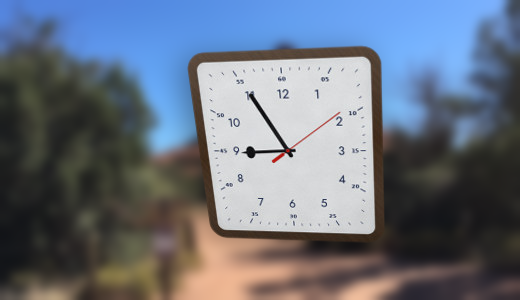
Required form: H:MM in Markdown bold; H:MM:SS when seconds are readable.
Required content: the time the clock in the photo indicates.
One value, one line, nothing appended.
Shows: **8:55:09**
